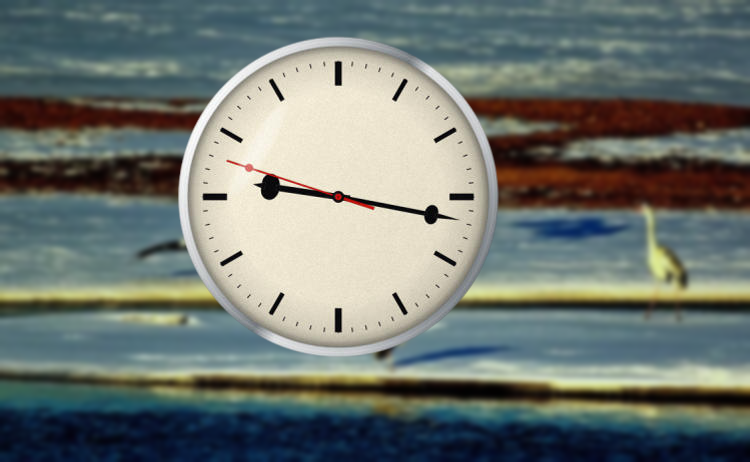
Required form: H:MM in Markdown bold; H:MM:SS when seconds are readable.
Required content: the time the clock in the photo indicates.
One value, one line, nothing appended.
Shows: **9:16:48**
